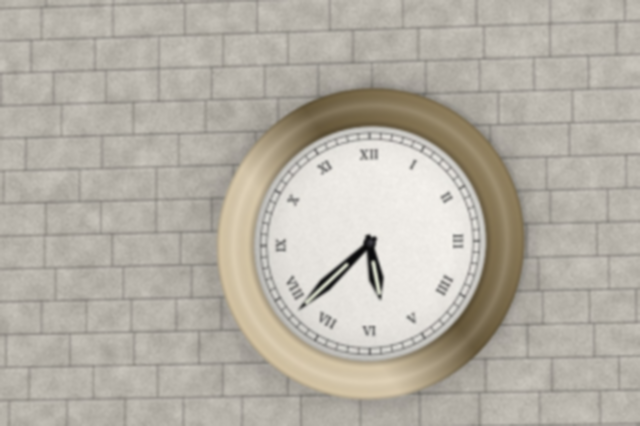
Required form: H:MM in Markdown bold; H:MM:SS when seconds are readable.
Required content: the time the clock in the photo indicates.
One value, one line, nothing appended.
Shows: **5:38**
